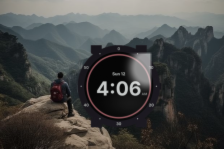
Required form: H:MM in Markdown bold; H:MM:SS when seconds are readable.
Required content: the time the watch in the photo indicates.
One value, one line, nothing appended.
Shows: **4:06**
